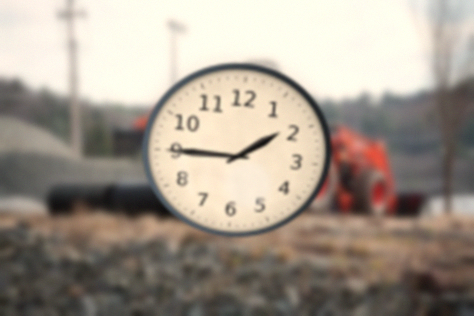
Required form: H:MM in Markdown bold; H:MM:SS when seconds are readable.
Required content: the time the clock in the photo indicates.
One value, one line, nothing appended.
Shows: **1:45**
